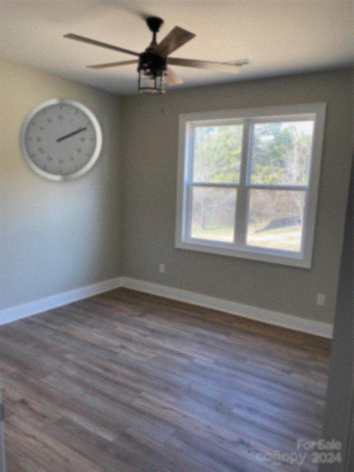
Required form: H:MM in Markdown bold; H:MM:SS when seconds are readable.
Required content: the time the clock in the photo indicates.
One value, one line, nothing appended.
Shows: **2:11**
